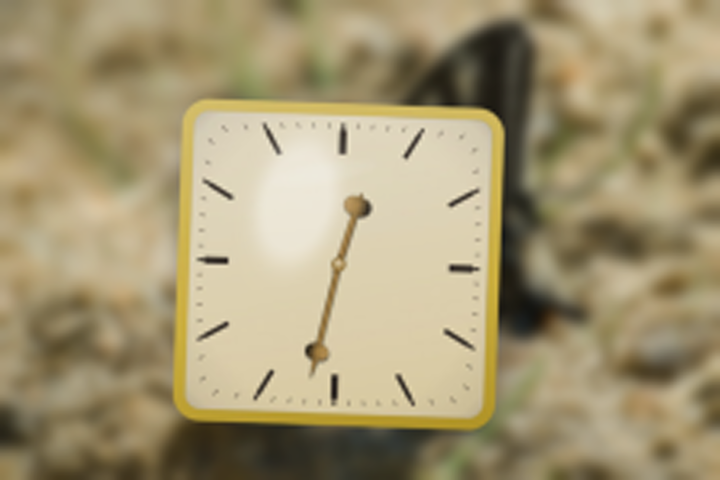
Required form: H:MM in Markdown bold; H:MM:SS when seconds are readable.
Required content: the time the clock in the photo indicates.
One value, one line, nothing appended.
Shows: **12:32**
